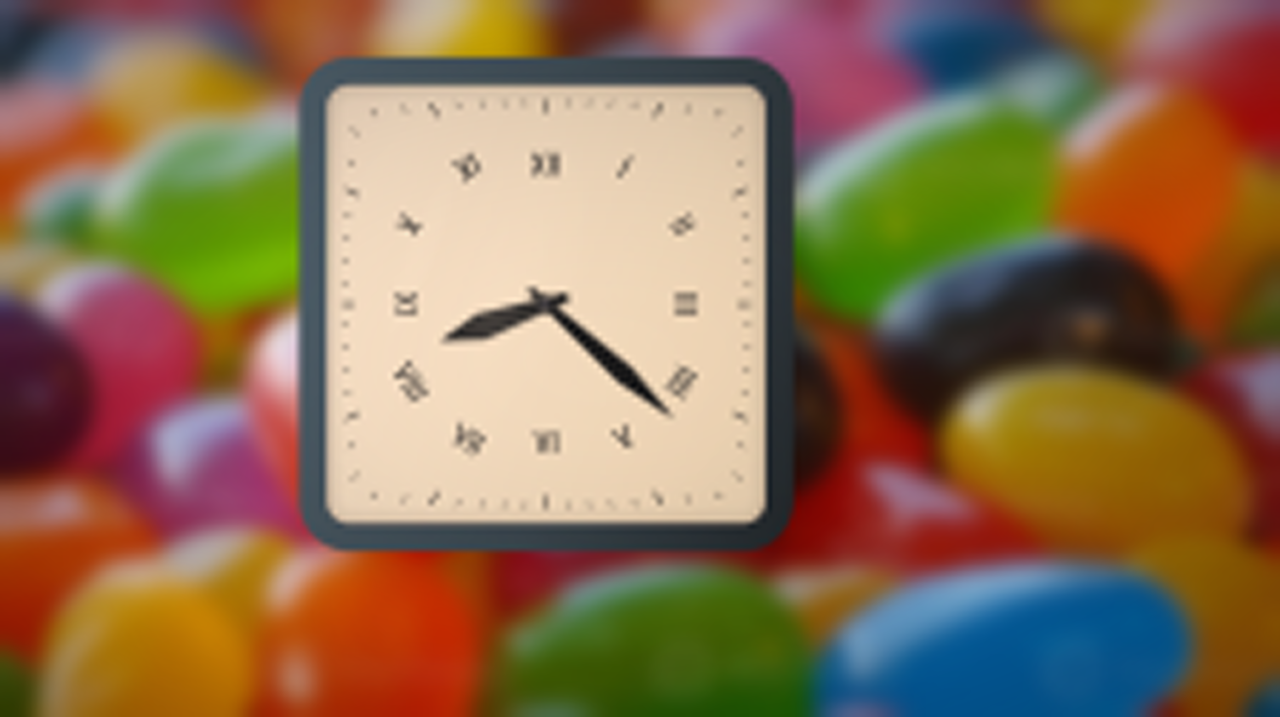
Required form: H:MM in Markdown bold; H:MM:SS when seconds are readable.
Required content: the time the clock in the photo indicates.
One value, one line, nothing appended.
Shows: **8:22**
